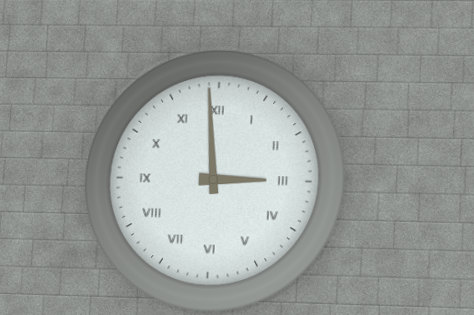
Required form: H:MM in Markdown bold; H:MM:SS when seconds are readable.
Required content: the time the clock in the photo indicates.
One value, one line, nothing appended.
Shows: **2:59**
